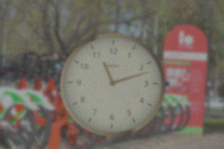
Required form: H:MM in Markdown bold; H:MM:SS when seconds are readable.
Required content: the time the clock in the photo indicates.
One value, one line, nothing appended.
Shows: **11:12**
